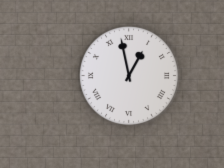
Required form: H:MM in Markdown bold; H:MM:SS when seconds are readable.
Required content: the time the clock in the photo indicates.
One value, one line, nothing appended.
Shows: **12:58**
